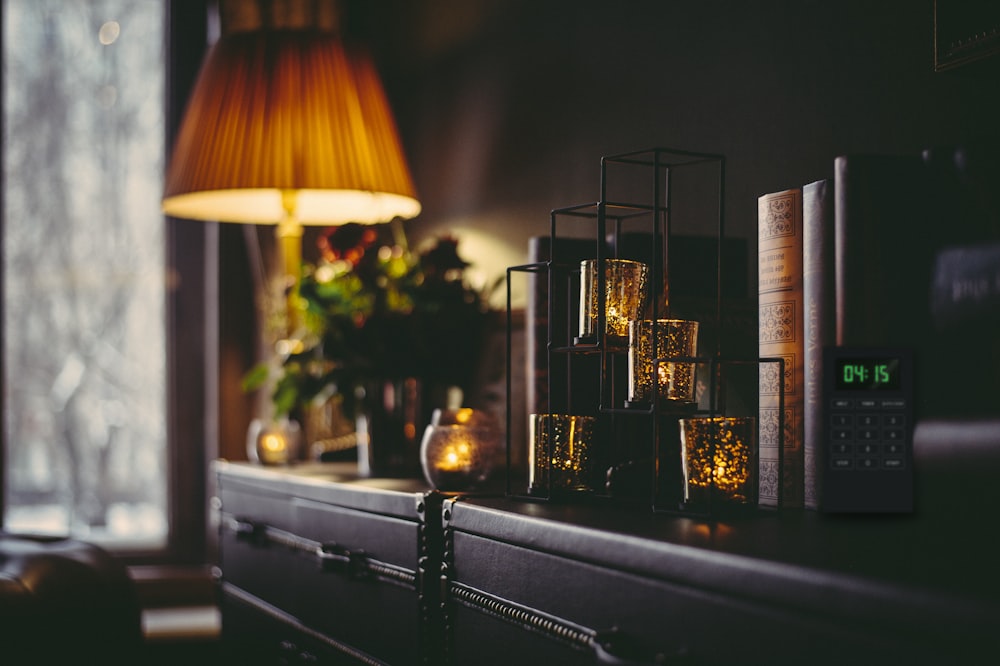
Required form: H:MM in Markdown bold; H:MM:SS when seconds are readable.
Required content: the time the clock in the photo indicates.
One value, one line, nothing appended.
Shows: **4:15**
